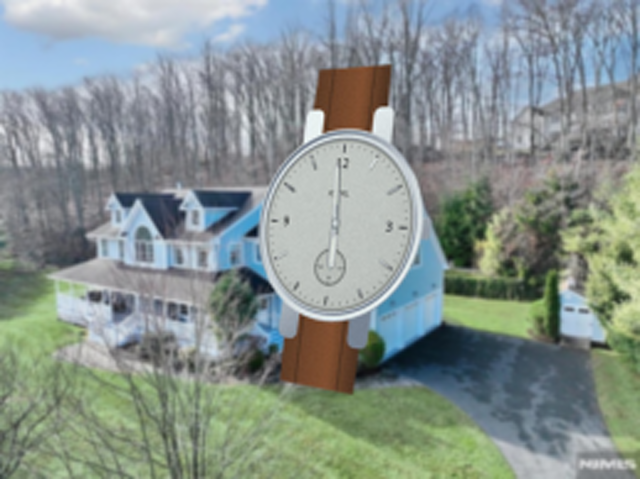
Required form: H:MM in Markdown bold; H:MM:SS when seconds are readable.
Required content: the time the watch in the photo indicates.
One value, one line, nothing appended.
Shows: **5:59**
